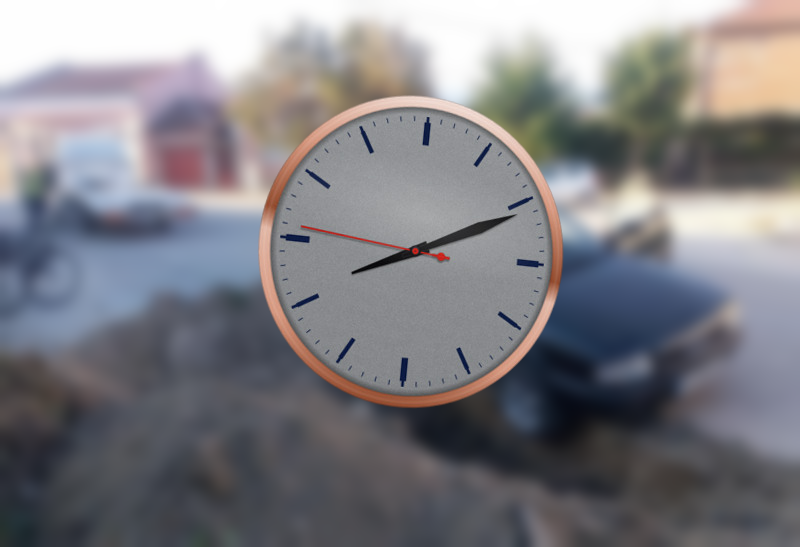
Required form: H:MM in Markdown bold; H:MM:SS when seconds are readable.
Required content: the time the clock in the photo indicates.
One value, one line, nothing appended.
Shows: **8:10:46**
